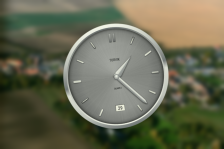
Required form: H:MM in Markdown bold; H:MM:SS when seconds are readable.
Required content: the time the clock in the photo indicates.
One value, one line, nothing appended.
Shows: **1:23**
